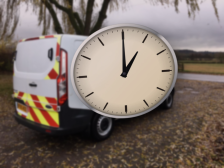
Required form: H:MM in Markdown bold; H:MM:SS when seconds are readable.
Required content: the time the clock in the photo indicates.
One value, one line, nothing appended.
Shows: **1:00**
